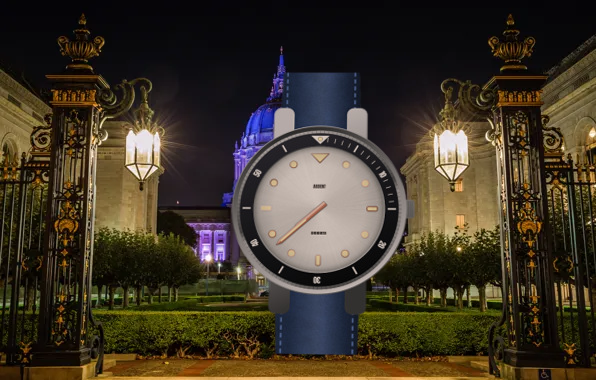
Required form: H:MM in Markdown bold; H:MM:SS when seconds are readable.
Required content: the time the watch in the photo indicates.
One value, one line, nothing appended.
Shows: **7:38**
